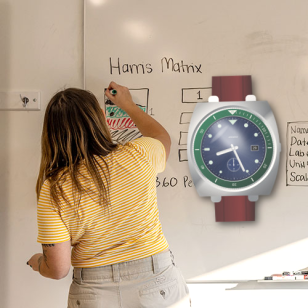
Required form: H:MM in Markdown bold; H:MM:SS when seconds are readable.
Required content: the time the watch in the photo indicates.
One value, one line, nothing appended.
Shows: **8:26**
